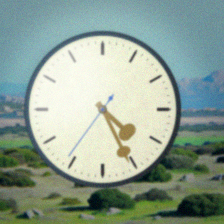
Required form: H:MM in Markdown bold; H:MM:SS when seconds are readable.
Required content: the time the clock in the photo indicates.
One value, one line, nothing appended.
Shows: **4:25:36**
